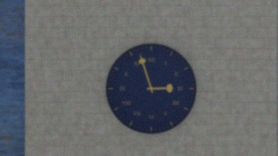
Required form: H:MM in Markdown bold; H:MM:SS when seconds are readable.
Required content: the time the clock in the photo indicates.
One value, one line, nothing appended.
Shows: **2:57**
